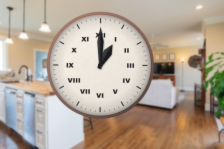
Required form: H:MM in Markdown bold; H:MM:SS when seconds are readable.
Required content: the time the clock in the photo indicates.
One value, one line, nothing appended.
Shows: **1:00**
